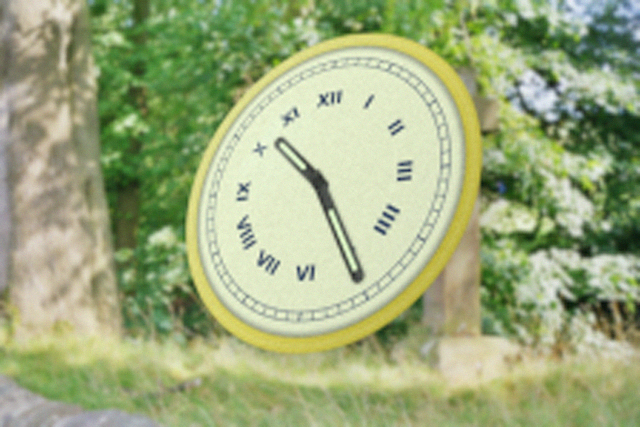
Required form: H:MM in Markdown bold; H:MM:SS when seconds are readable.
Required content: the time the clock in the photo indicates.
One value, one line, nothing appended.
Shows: **10:25**
